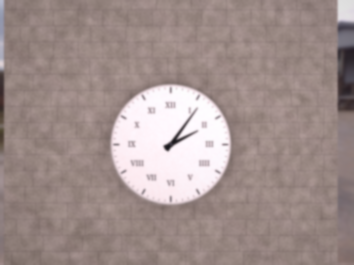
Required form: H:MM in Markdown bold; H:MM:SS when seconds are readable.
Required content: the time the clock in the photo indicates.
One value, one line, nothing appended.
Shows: **2:06**
